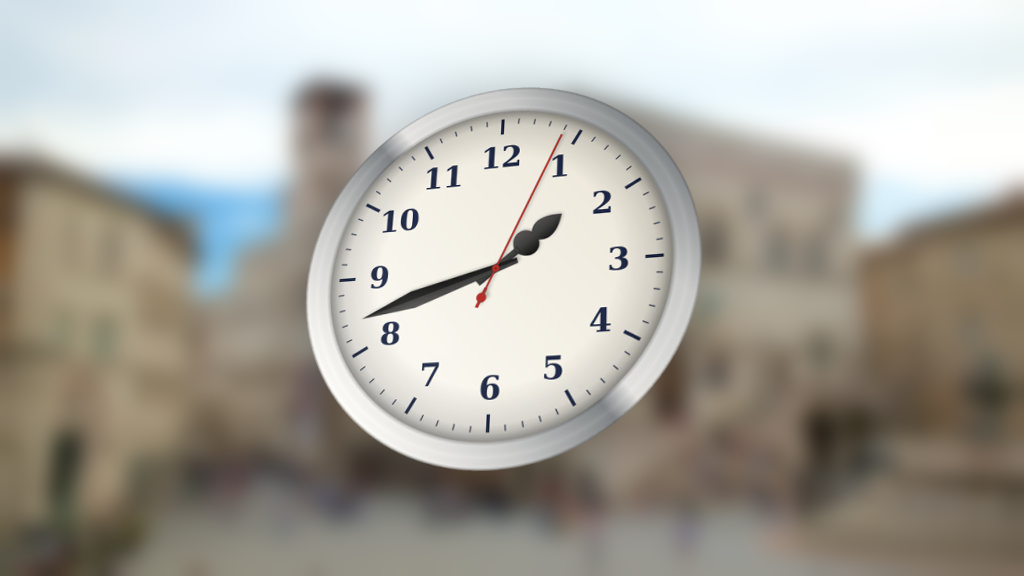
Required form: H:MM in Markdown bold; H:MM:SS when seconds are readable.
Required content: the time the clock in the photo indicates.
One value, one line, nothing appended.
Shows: **1:42:04**
